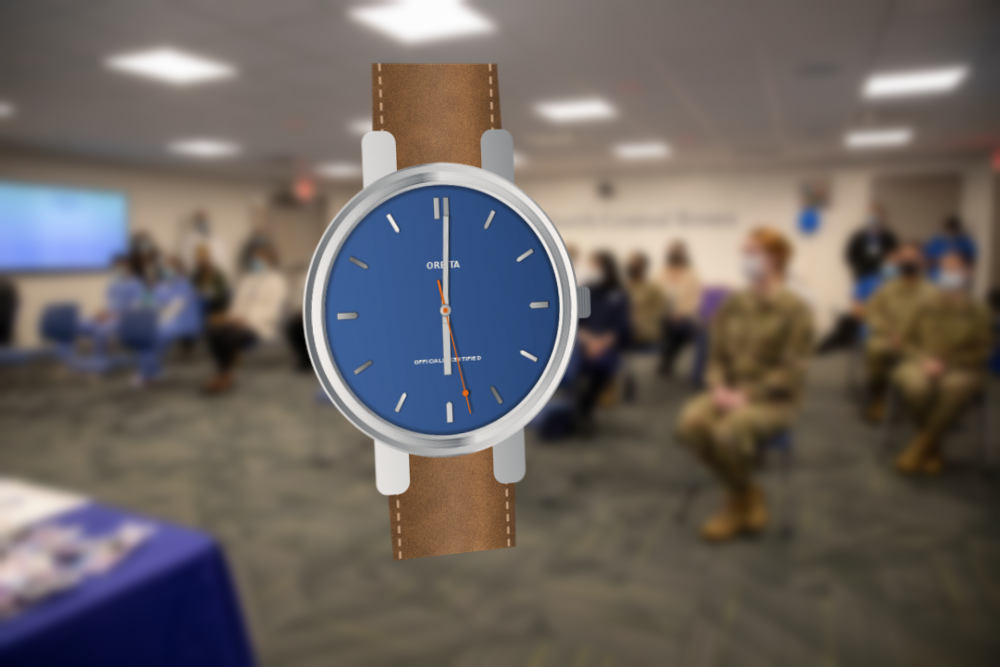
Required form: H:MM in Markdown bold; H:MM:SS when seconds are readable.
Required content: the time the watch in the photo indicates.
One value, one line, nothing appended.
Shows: **6:00:28**
